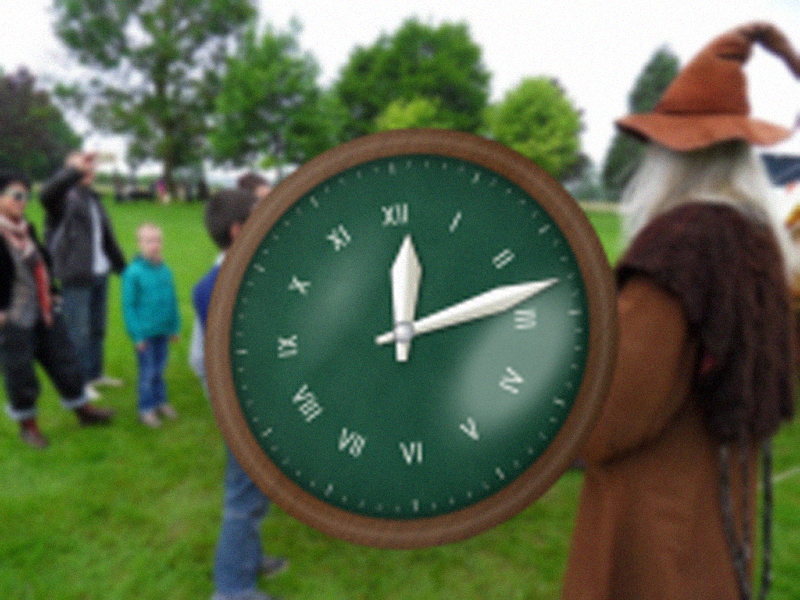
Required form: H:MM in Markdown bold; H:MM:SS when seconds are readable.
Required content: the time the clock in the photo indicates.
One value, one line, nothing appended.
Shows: **12:13**
